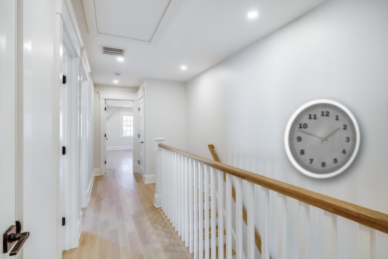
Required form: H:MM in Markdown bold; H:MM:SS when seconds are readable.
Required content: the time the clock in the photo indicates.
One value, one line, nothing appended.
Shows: **1:48**
